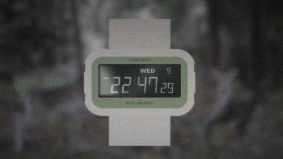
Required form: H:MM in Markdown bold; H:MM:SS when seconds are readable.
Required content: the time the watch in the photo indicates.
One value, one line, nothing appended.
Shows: **22:47:29**
